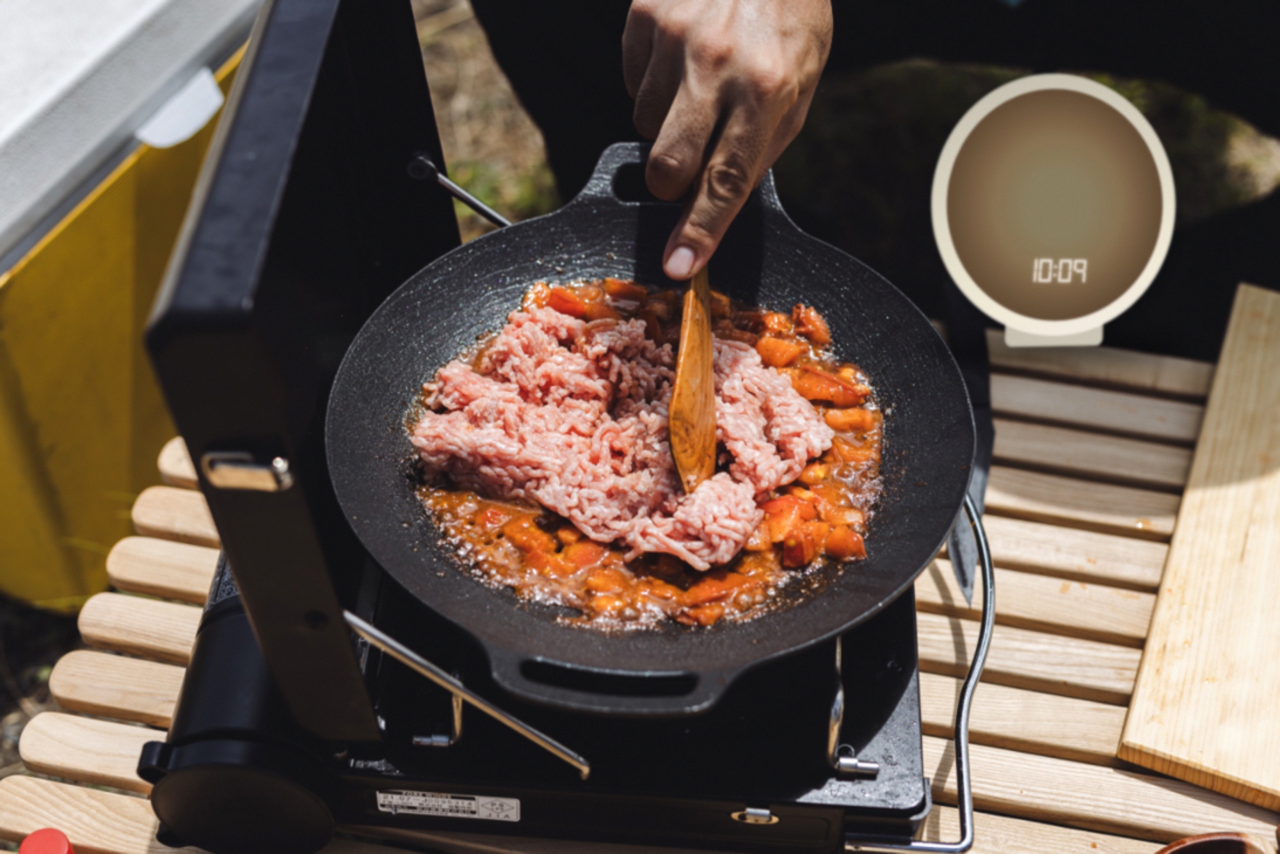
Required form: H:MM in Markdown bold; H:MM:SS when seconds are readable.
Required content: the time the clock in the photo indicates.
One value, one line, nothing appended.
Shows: **10:09**
